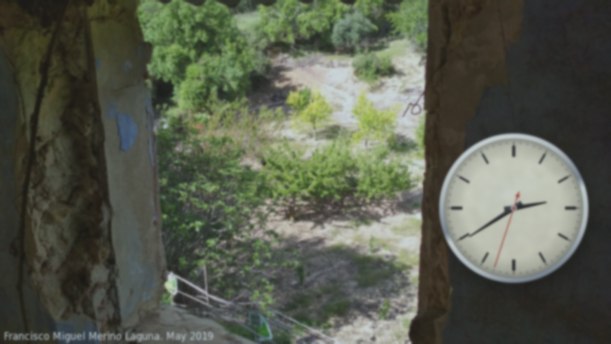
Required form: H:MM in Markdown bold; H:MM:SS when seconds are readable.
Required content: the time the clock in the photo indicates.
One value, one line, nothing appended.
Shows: **2:39:33**
